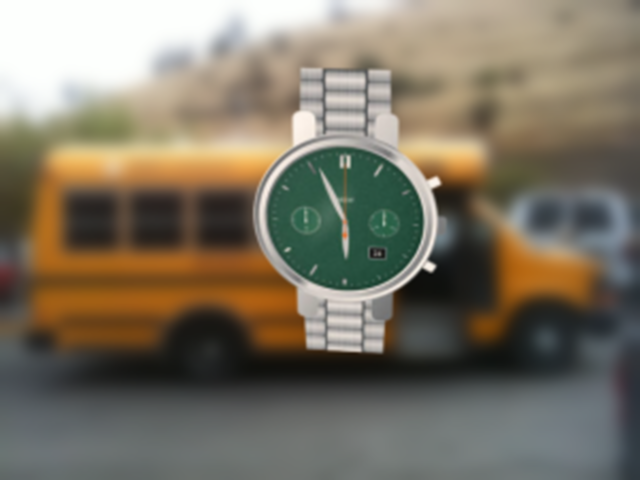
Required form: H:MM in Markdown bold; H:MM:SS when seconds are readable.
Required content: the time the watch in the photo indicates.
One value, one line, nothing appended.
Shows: **5:56**
